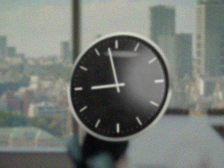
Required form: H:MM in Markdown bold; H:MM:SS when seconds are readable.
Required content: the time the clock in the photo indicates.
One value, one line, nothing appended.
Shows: **8:58**
